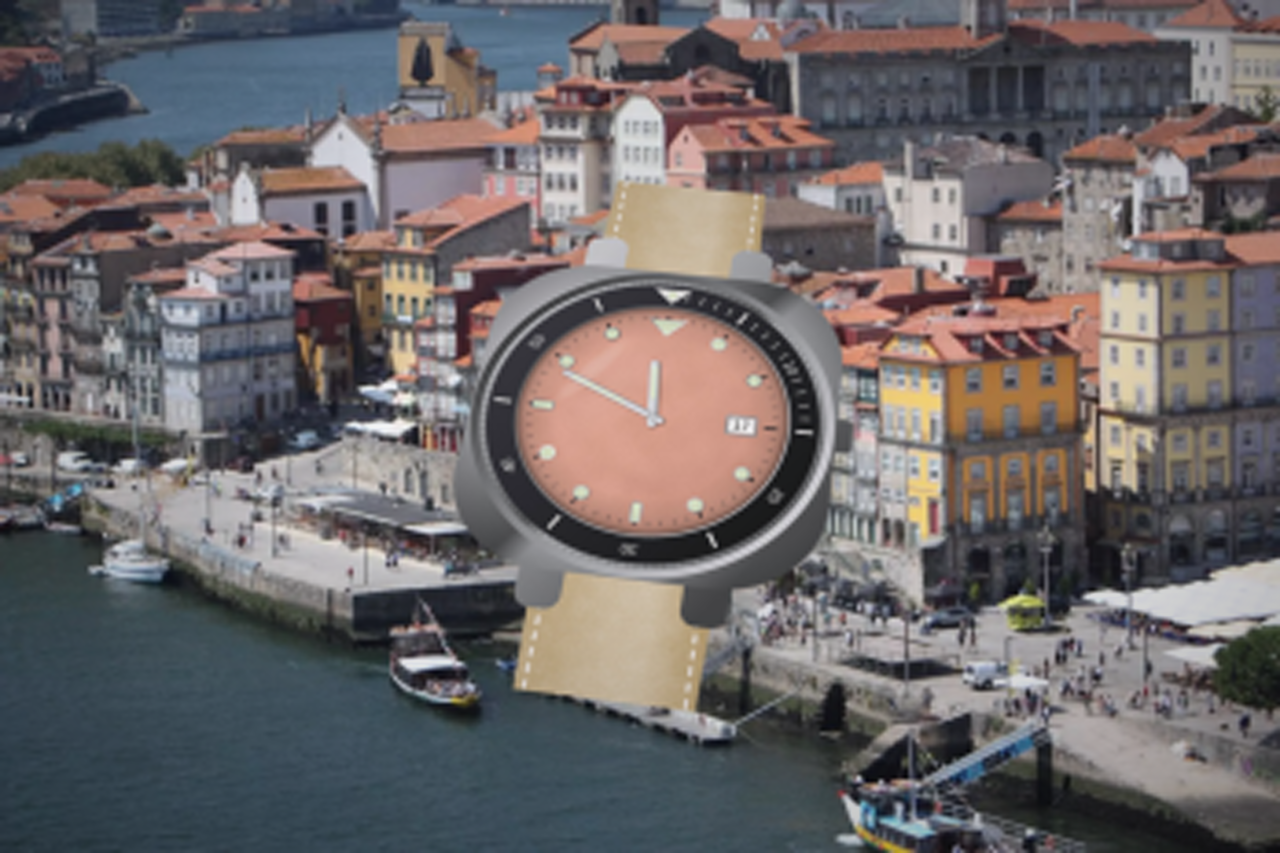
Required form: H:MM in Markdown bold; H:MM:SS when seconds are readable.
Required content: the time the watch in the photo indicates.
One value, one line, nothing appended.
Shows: **11:49**
